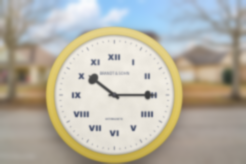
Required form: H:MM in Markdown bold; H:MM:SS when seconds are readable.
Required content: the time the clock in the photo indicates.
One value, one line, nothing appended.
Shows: **10:15**
